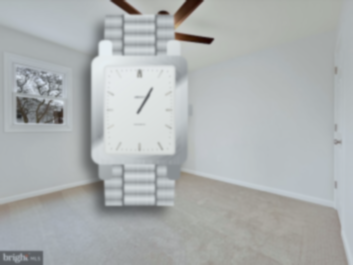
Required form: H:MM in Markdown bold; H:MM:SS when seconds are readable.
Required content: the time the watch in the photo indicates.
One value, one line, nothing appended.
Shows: **1:05**
